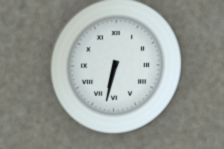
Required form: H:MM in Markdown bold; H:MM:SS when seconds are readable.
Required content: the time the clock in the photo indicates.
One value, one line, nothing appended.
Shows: **6:32**
